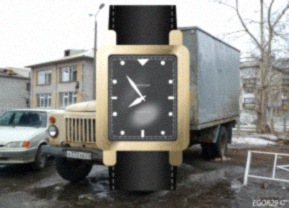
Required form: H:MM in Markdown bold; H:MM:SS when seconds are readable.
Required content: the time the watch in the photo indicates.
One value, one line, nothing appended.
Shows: **7:54**
